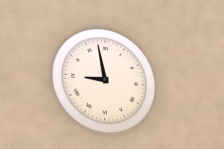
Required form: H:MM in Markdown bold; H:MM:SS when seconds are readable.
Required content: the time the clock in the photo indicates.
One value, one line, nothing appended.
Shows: **8:58**
